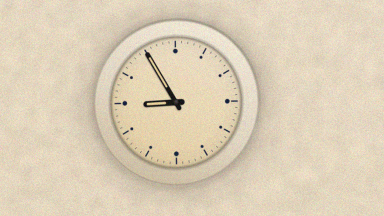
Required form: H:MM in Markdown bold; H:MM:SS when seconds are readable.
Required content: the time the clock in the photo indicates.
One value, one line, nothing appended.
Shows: **8:55**
